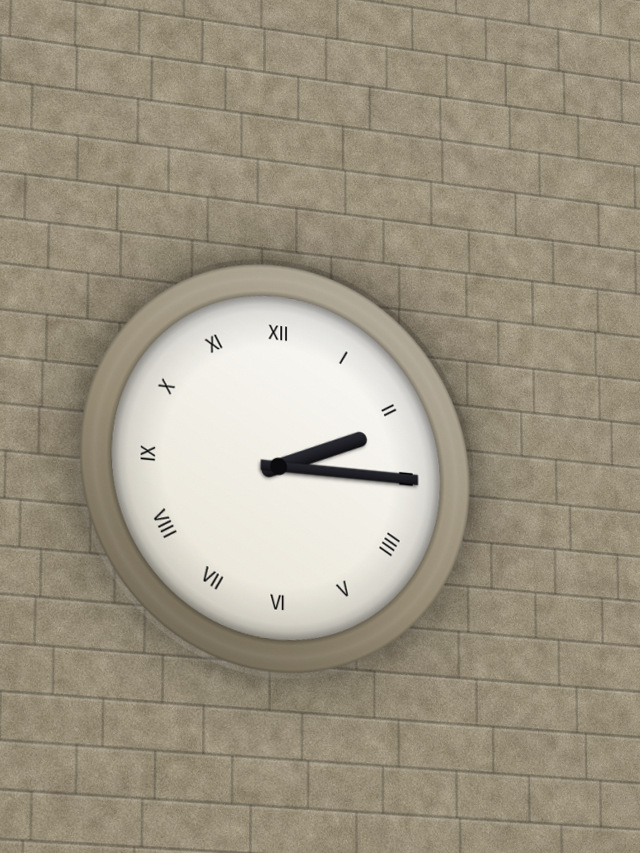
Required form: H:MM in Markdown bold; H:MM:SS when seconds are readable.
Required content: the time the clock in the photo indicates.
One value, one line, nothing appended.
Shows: **2:15**
